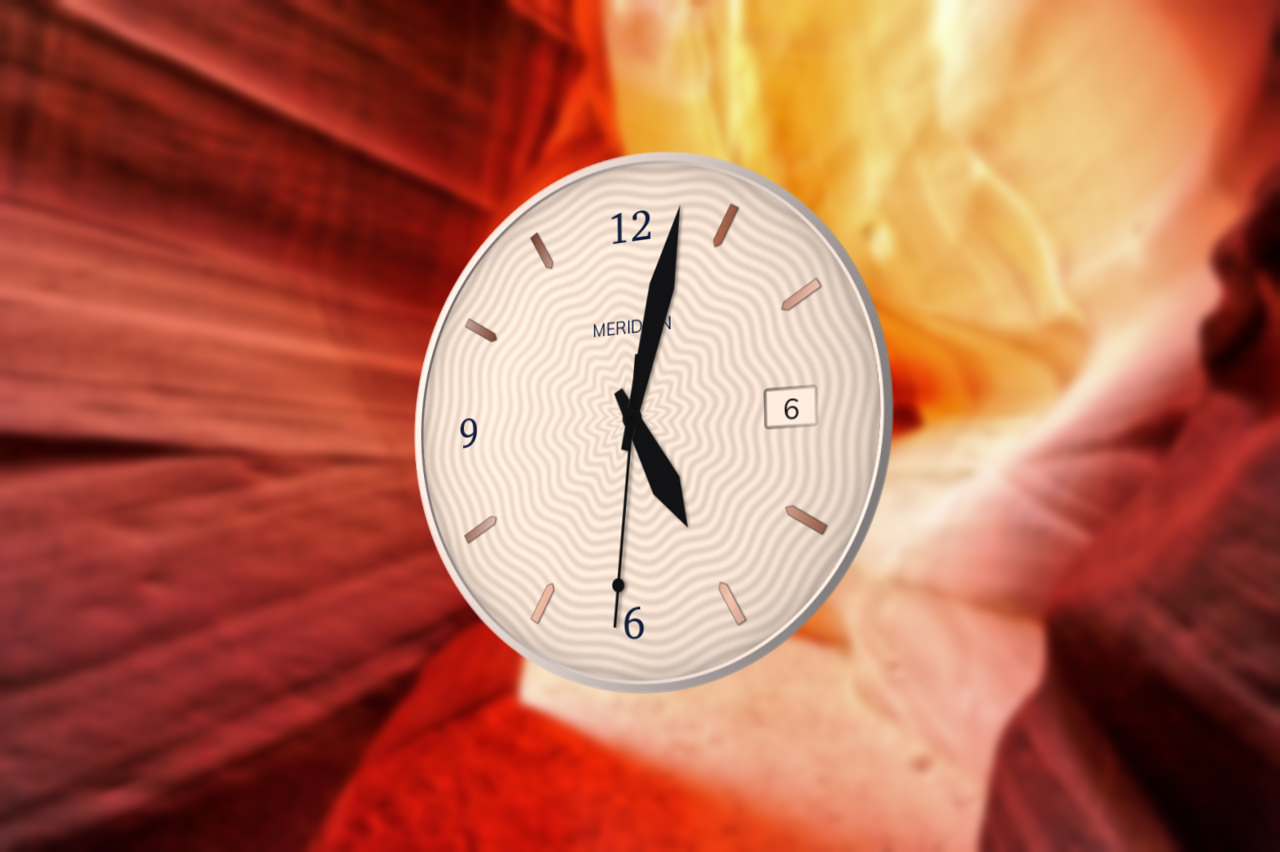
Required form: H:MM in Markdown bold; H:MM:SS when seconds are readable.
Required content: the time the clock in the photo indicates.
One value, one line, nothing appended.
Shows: **5:02:31**
